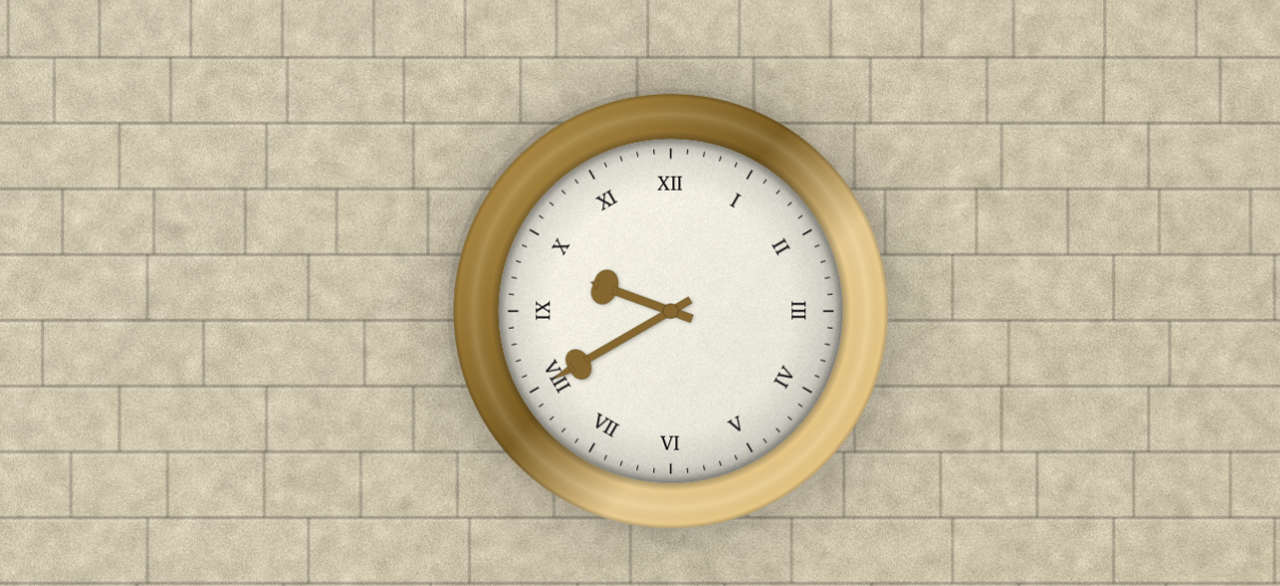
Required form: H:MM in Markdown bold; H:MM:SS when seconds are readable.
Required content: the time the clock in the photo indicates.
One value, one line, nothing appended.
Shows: **9:40**
